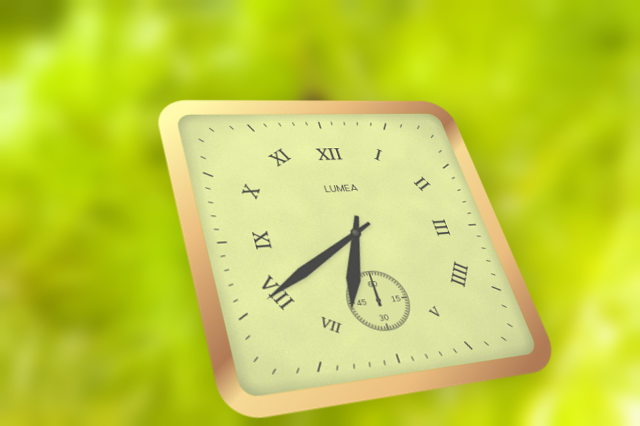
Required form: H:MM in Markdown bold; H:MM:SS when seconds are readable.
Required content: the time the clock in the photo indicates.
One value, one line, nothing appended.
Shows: **6:40**
